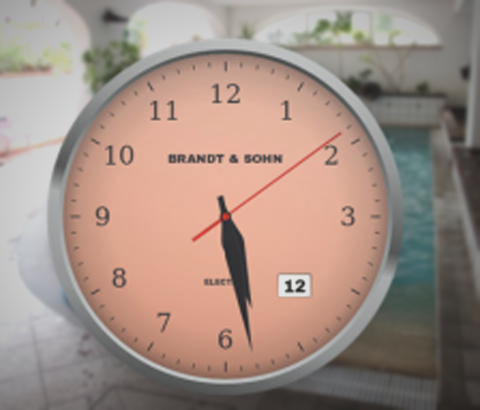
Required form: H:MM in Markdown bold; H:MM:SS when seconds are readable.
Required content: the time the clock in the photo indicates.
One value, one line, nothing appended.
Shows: **5:28:09**
